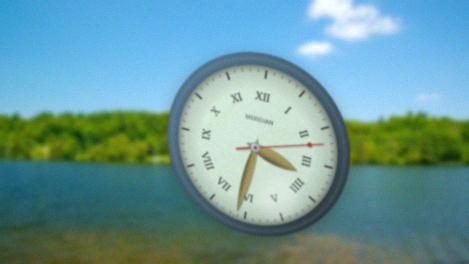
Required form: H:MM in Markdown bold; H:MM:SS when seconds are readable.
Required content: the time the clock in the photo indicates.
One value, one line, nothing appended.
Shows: **3:31:12**
